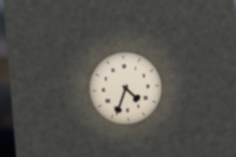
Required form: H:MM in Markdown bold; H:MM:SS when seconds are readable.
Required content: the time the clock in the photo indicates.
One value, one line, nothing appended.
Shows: **4:34**
